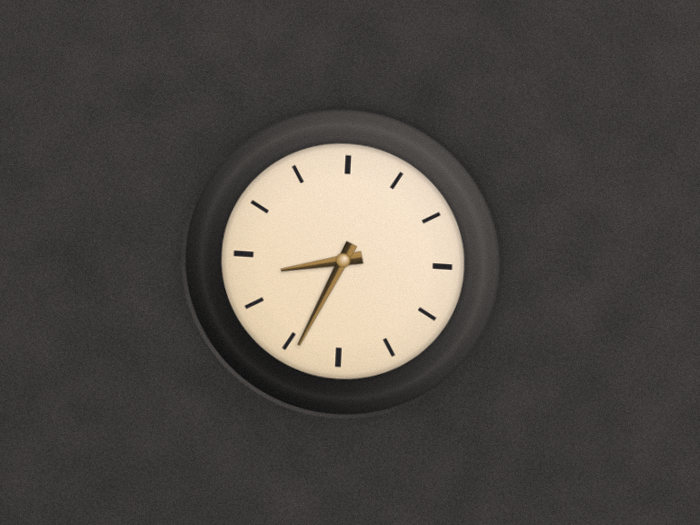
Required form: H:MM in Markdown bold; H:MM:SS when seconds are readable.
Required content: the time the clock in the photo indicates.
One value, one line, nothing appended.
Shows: **8:34**
